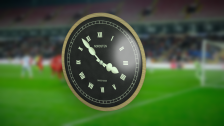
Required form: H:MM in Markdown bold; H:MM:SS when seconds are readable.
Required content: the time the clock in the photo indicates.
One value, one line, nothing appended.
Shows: **3:53**
